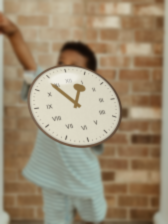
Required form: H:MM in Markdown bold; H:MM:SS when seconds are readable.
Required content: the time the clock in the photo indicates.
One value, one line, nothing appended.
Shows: **12:54**
